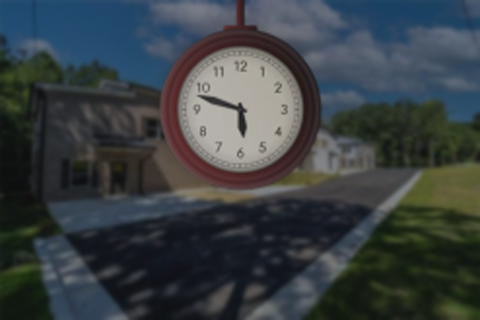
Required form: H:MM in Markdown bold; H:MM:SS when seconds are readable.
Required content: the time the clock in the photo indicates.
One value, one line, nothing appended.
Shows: **5:48**
